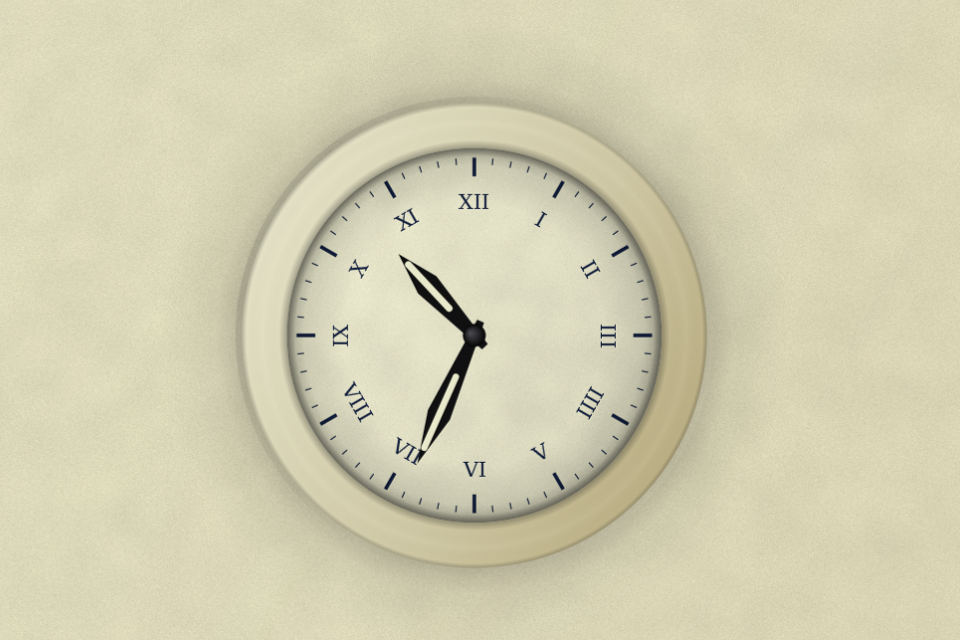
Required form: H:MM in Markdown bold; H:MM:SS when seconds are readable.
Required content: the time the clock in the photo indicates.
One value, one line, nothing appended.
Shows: **10:34**
